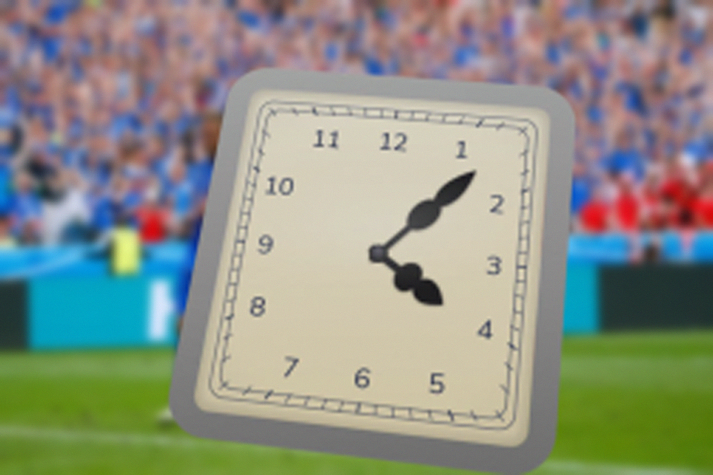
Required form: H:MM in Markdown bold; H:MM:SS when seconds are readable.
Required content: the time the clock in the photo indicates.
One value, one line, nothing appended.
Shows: **4:07**
